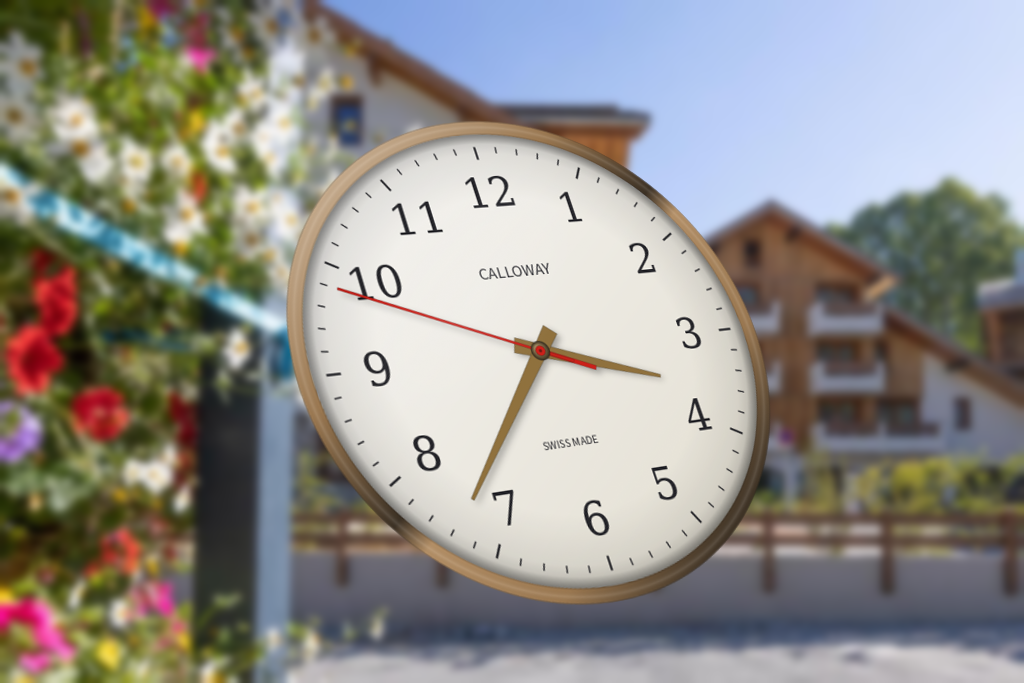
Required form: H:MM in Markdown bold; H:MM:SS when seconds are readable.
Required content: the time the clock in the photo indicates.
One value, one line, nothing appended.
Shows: **3:36:49**
